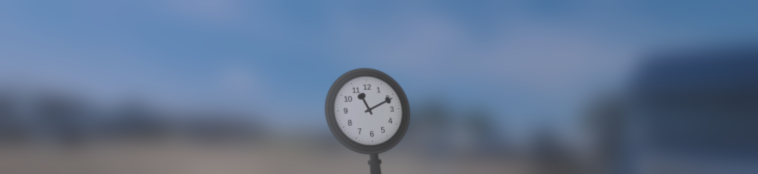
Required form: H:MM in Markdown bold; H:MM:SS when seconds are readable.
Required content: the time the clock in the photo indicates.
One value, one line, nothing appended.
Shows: **11:11**
